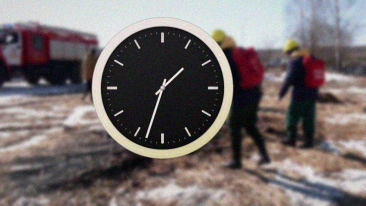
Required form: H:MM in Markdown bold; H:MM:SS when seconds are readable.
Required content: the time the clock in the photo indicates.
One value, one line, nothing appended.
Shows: **1:33**
